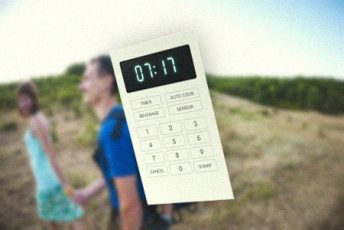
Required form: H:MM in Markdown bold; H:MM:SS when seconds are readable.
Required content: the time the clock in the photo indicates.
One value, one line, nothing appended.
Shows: **7:17**
